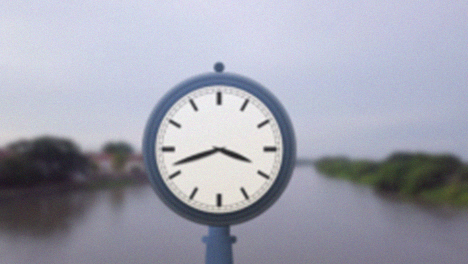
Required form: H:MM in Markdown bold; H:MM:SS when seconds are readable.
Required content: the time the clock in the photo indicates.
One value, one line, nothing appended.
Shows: **3:42**
